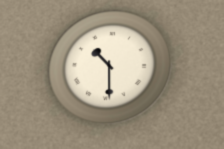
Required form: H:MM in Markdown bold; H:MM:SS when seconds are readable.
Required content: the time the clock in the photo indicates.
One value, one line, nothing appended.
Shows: **10:29**
